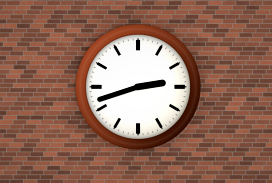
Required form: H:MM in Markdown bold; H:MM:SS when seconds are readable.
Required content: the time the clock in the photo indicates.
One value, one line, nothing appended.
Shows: **2:42**
